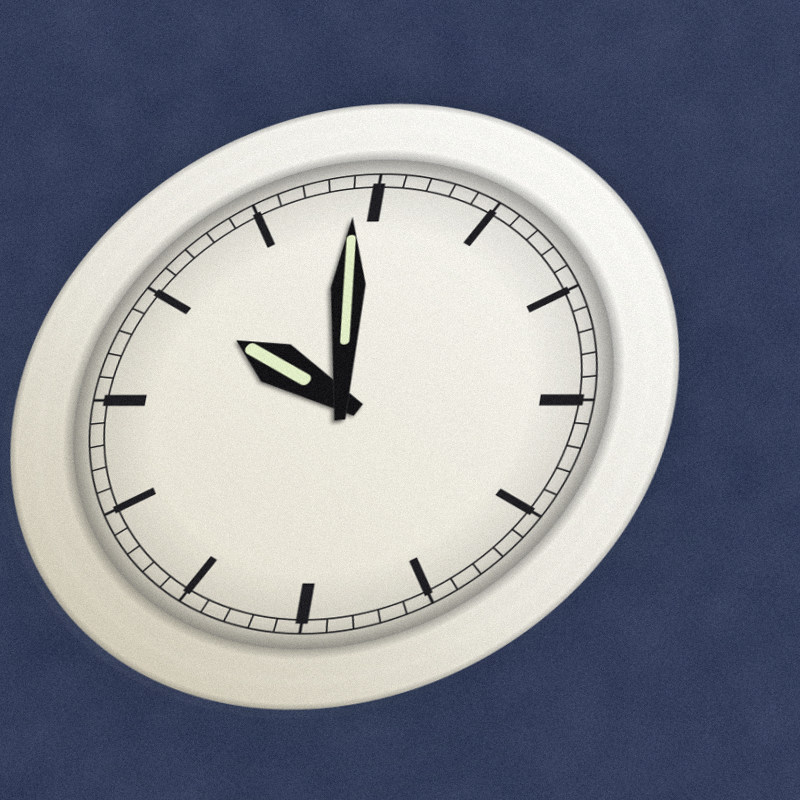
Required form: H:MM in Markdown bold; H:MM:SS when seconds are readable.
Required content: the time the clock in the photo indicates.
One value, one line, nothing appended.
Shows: **9:59**
